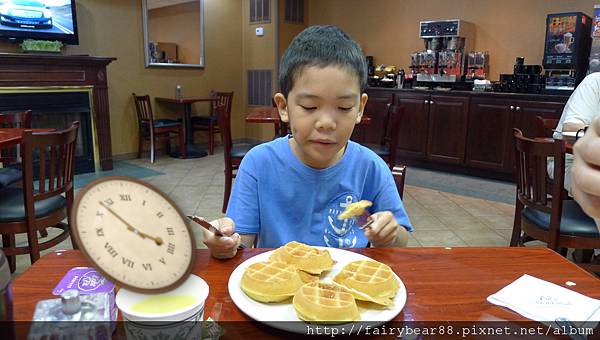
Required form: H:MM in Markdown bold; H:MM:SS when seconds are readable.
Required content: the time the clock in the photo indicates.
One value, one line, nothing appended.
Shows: **3:53**
